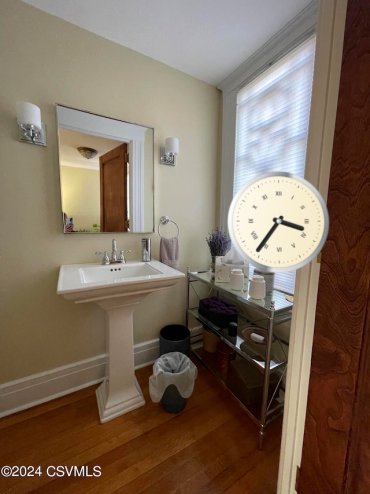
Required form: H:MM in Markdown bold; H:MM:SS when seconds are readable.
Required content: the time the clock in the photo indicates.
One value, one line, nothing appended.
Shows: **3:36**
